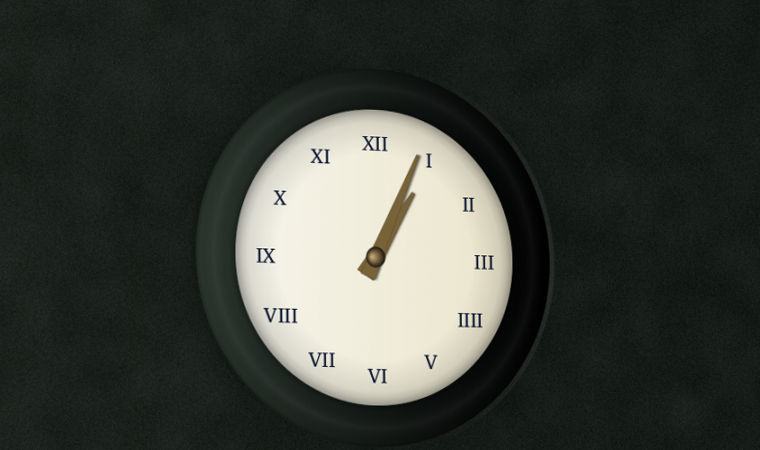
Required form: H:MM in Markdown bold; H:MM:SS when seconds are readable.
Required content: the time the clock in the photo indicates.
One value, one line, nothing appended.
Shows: **1:04**
